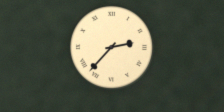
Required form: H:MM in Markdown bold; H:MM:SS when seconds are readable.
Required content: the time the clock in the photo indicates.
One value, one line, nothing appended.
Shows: **2:37**
